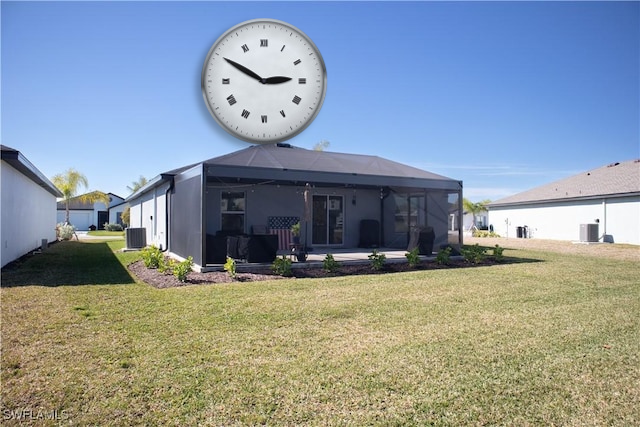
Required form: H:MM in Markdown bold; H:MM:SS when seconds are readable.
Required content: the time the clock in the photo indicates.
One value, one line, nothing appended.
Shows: **2:50**
